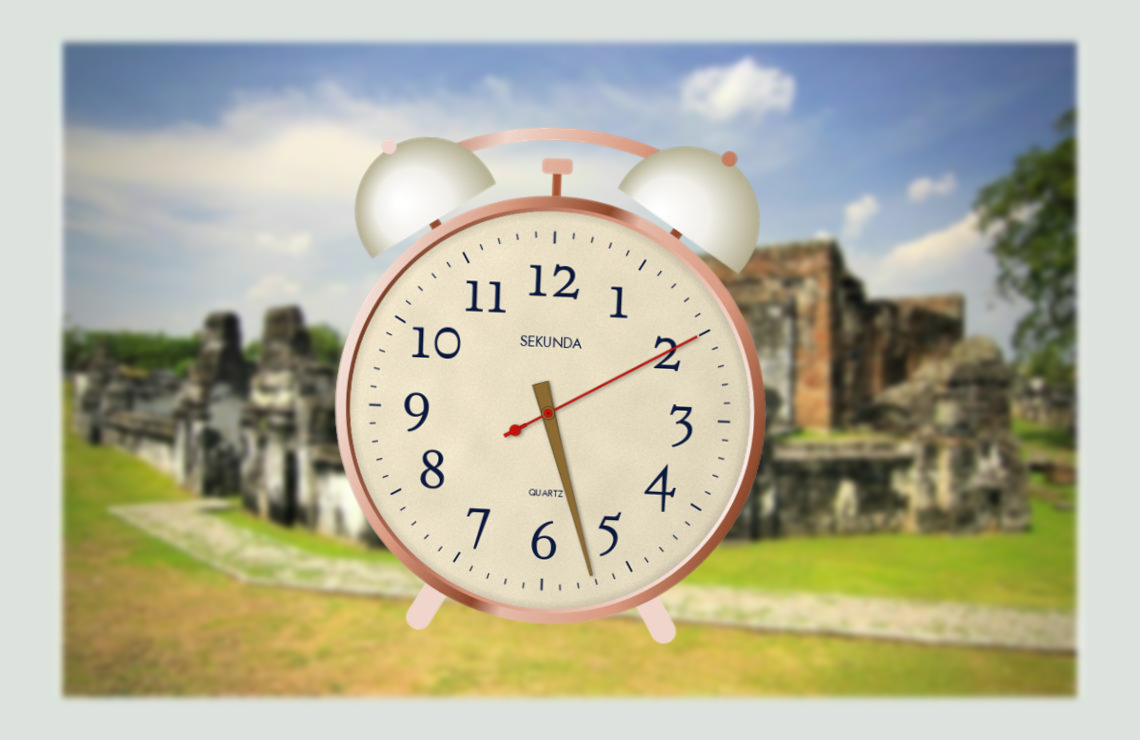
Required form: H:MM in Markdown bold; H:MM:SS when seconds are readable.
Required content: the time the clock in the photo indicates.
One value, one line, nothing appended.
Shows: **5:27:10**
